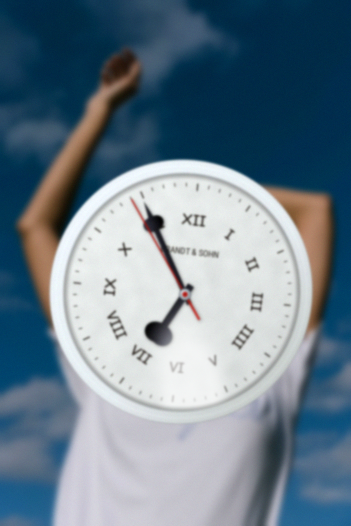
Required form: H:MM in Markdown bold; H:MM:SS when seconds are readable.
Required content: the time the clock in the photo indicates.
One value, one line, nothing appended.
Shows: **6:54:54**
